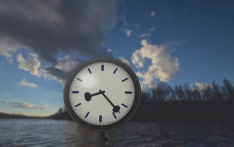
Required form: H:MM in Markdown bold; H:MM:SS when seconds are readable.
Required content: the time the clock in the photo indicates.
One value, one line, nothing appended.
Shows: **8:23**
